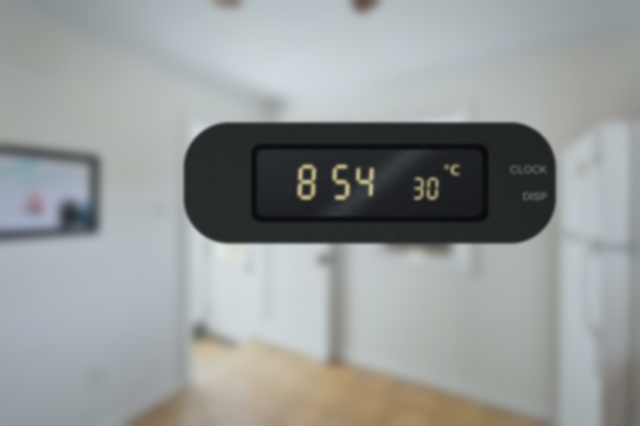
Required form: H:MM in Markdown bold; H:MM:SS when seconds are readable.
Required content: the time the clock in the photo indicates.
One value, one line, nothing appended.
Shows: **8:54**
